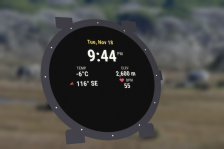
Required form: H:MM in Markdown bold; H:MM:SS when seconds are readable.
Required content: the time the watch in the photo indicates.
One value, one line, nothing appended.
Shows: **9:44**
